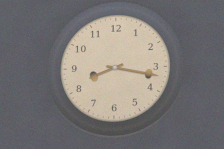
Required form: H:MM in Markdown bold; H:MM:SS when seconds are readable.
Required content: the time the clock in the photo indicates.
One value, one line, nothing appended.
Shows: **8:17**
